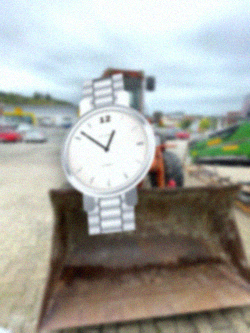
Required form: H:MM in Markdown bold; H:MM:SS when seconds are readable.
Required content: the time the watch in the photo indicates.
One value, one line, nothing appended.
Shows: **12:52**
